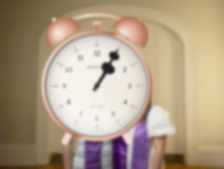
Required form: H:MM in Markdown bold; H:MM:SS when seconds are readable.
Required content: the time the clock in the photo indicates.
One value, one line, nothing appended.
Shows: **1:05**
